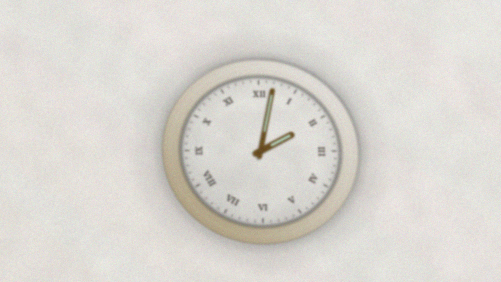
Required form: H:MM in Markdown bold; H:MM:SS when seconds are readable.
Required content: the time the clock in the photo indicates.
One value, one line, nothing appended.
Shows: **2:02**
